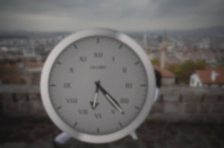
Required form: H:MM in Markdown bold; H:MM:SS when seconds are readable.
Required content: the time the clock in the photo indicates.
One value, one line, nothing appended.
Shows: **6:23**
